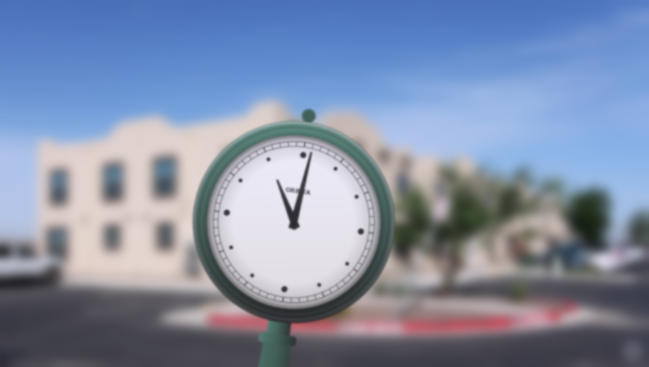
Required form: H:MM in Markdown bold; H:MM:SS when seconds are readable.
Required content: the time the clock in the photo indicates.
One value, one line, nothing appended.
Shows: **11:01**
